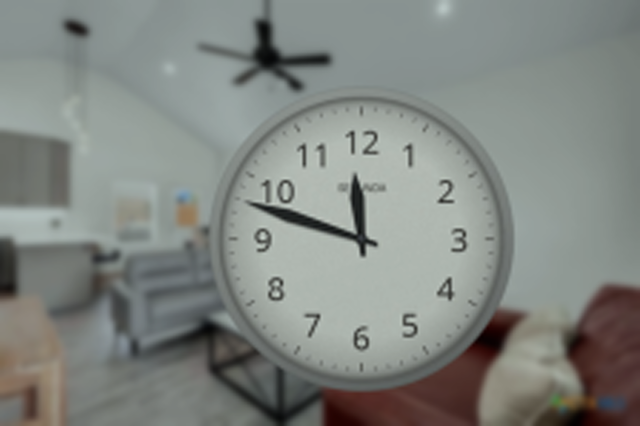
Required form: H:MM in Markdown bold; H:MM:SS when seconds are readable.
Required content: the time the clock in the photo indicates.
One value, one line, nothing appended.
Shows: **11:48**
